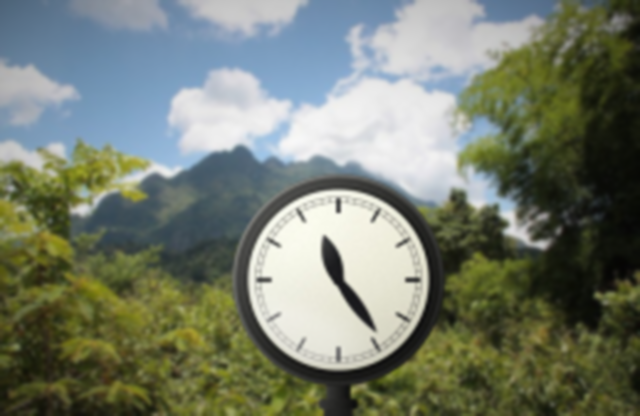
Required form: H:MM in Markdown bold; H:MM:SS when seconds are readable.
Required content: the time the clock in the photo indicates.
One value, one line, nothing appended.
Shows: **11:24**
